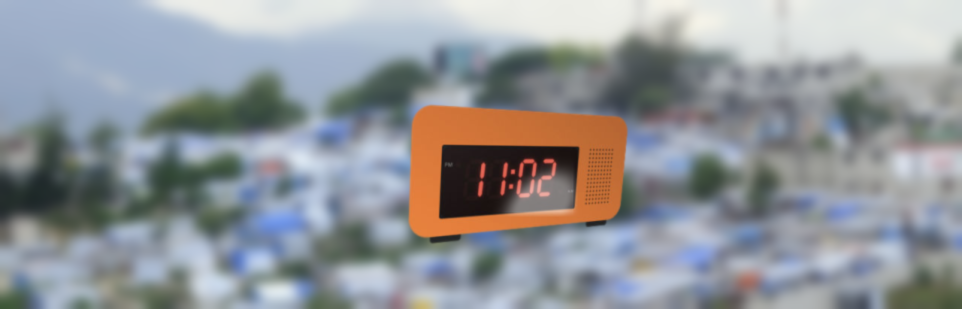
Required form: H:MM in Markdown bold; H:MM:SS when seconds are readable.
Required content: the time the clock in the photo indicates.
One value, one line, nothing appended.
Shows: **11:02**
